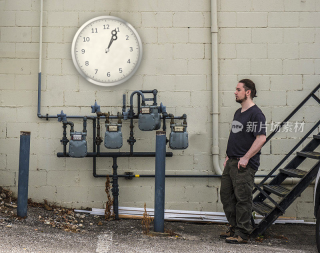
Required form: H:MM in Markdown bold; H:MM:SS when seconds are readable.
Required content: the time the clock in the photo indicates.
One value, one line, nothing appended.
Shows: **1:04**
